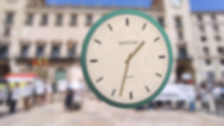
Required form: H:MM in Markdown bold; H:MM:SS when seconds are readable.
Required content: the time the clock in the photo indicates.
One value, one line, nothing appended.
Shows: **1:33**
